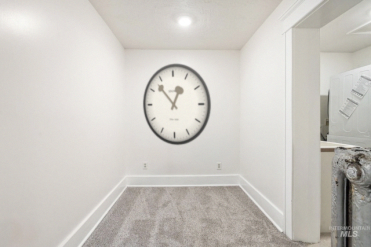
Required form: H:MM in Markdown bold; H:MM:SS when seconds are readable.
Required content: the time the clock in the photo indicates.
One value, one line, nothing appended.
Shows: **12:53**
